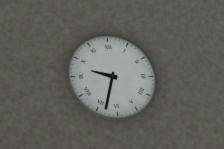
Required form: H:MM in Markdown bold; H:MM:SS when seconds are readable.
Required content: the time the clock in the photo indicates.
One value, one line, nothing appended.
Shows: **9:33**
